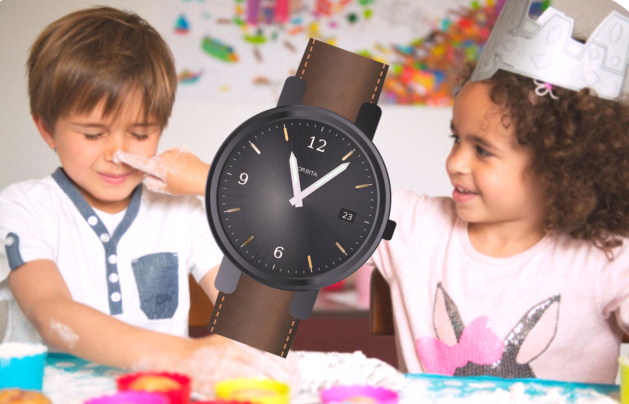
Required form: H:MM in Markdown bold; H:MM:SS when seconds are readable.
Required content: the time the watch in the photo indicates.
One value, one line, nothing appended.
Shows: **11:06**
